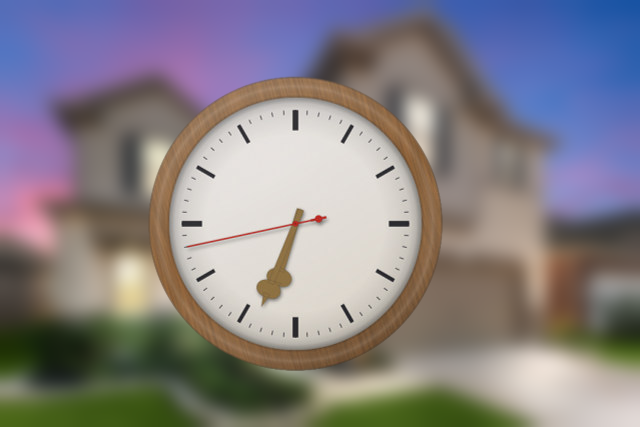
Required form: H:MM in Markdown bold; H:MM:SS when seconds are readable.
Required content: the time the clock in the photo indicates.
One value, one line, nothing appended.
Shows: **6:33:43**
